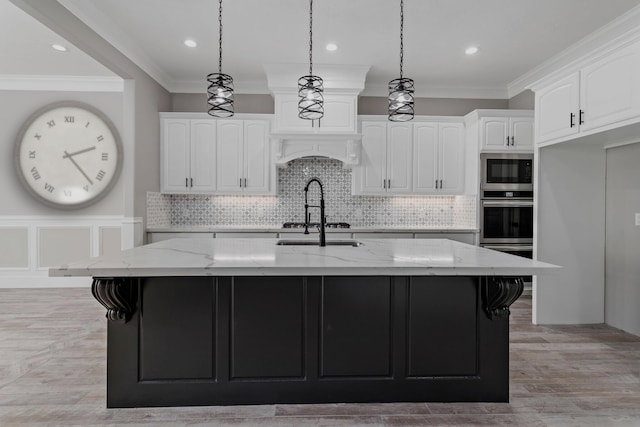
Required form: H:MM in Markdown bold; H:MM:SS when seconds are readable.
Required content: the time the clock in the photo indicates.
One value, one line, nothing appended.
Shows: **2:23**
